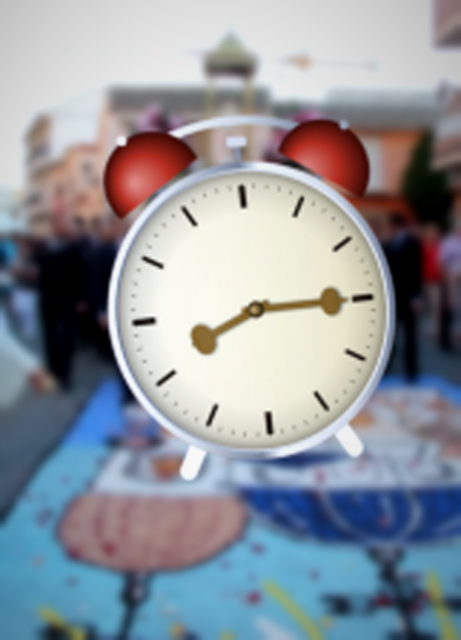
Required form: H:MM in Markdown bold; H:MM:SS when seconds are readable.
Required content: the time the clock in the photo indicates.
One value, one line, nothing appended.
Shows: **8:15**
